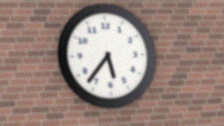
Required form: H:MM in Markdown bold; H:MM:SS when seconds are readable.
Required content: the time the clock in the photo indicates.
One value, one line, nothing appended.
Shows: **5:37**
